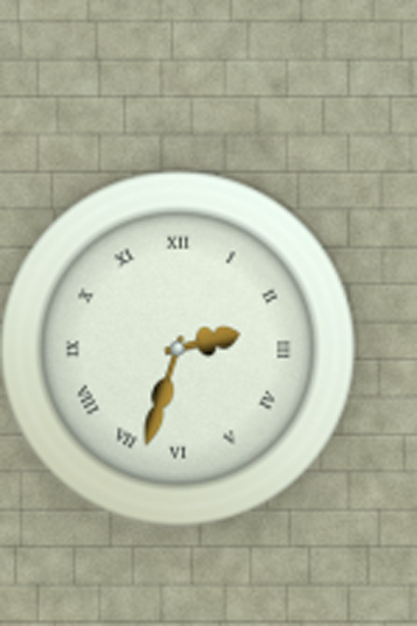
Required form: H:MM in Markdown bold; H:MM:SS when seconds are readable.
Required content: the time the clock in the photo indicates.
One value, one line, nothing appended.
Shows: **2:33**
